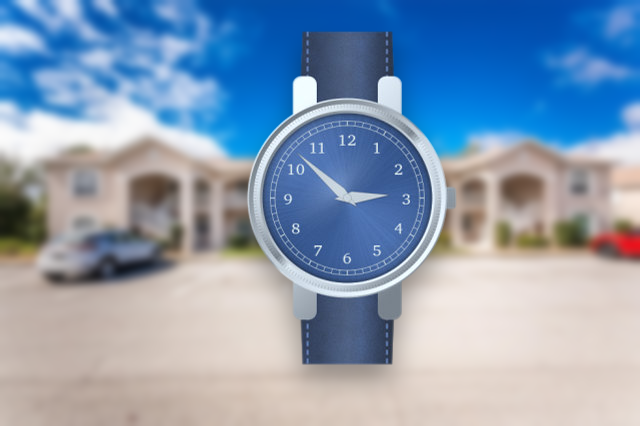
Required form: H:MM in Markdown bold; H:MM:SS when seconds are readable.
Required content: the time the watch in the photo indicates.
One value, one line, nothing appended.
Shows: **2:52**
